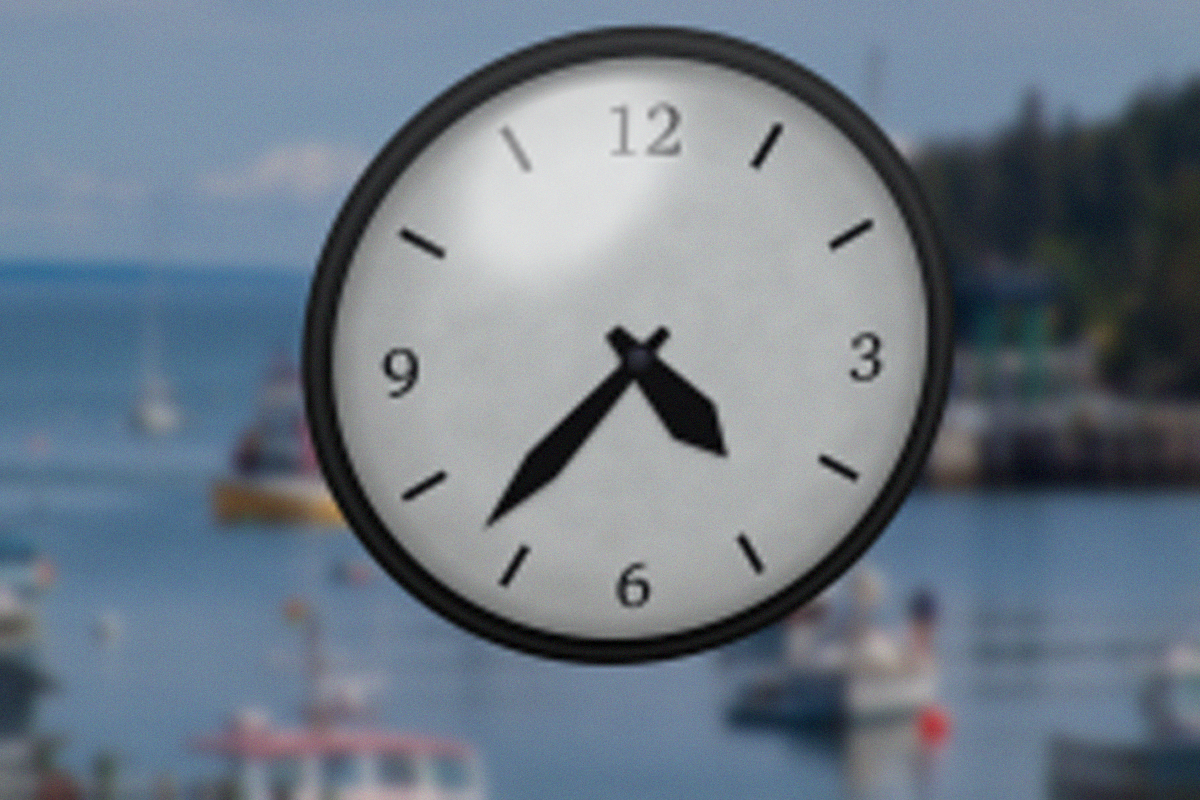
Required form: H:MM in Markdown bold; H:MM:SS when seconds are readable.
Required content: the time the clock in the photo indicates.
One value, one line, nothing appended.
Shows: **4:37**
